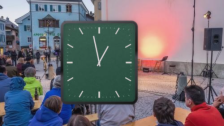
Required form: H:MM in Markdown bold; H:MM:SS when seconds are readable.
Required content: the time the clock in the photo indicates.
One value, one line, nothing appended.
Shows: **12:58**
